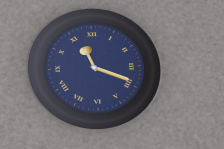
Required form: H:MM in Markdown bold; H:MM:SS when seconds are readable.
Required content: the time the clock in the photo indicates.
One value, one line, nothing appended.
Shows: **11:19**
